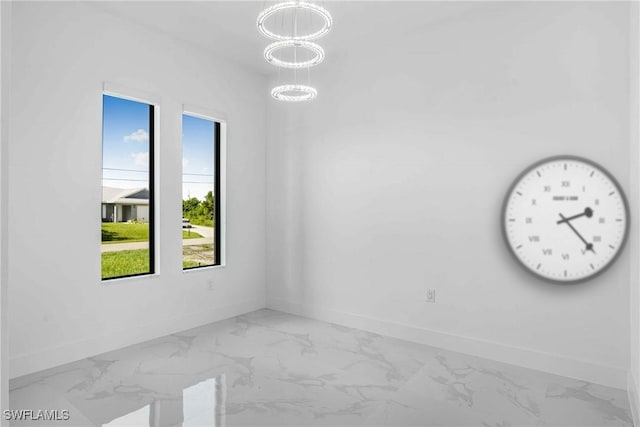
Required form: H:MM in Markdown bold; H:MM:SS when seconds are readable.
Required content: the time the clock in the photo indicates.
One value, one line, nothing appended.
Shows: **2:23**
